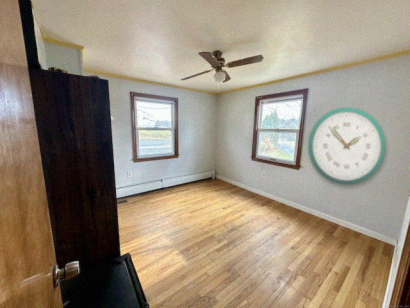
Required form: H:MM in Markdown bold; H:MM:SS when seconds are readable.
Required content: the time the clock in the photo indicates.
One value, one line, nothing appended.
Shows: **1:53**
